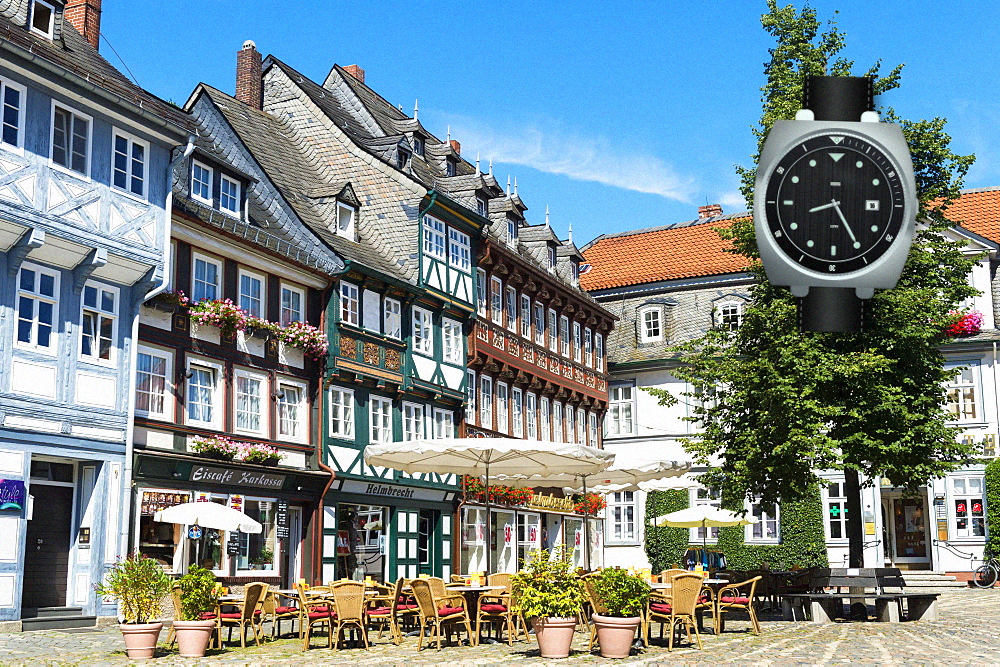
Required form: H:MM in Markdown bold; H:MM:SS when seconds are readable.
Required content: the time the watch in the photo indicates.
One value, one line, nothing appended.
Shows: **8:25**
